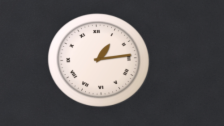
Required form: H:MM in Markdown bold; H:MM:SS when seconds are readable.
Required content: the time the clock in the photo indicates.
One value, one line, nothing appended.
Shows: **1:14**
